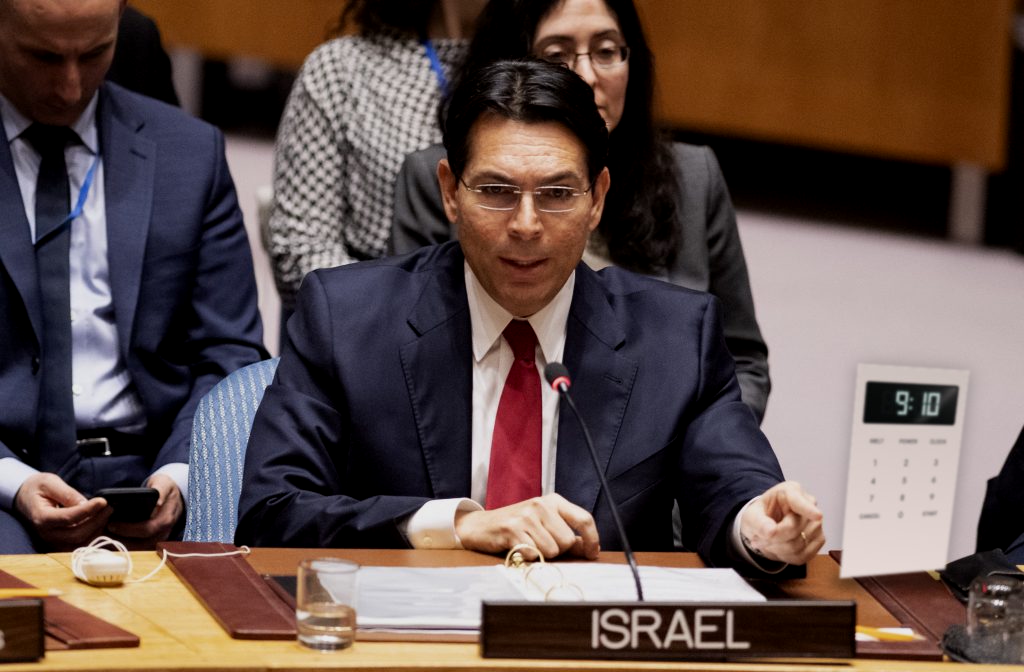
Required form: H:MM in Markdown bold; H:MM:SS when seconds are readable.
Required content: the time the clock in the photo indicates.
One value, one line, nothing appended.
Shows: **9:10**
